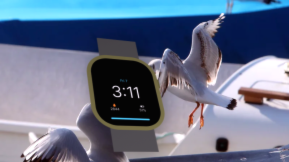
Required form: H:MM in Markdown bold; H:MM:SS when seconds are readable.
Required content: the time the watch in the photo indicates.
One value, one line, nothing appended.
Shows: **3:11**
